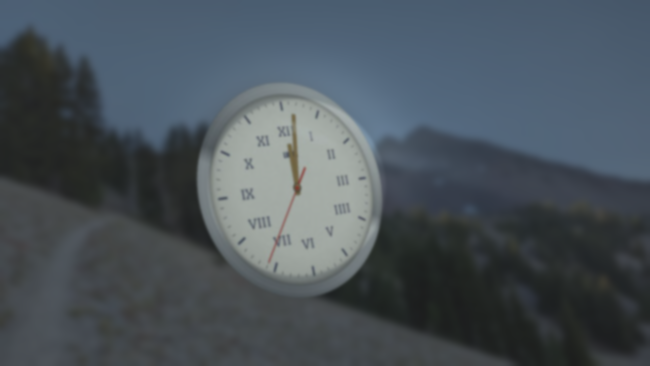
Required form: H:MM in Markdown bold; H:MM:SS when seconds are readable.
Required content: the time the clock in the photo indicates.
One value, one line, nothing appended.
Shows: **12:01:36**
